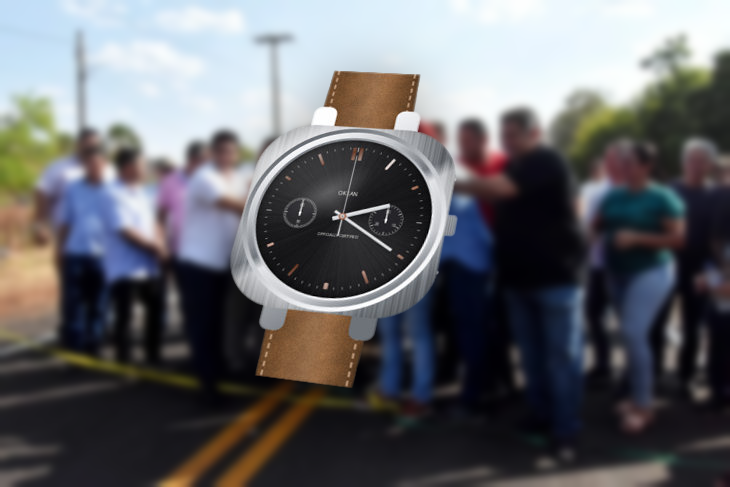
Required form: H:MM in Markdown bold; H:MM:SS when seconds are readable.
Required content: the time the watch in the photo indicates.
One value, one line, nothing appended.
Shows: **2:20**
